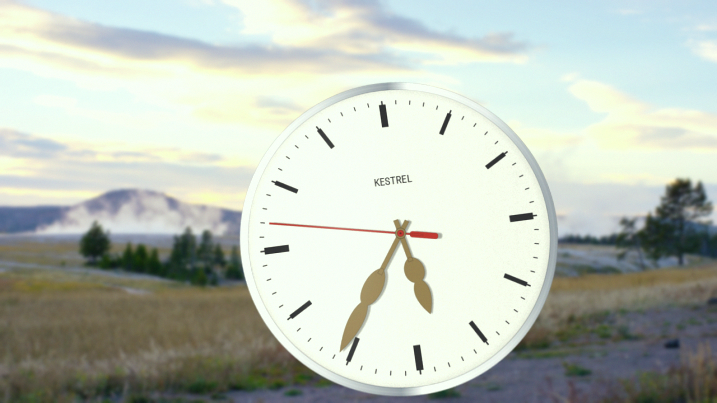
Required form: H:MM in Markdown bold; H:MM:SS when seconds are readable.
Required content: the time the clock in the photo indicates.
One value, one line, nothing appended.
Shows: **5:35:47**
